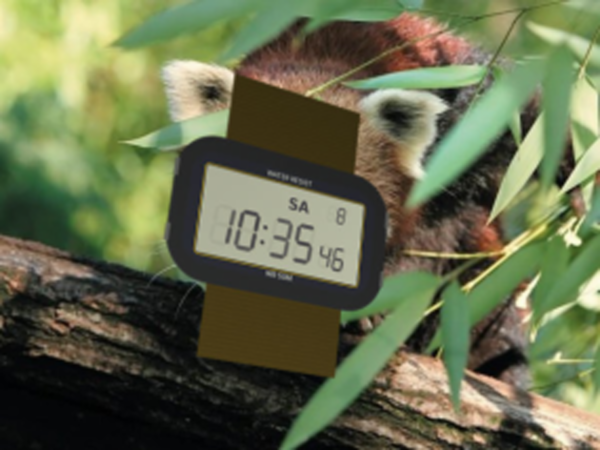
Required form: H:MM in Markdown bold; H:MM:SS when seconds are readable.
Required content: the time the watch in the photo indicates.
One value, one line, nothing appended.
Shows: **10:35:46**
